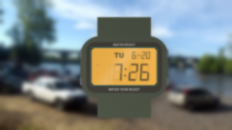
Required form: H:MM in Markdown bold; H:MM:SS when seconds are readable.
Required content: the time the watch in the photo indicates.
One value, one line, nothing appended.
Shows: **7:26**
